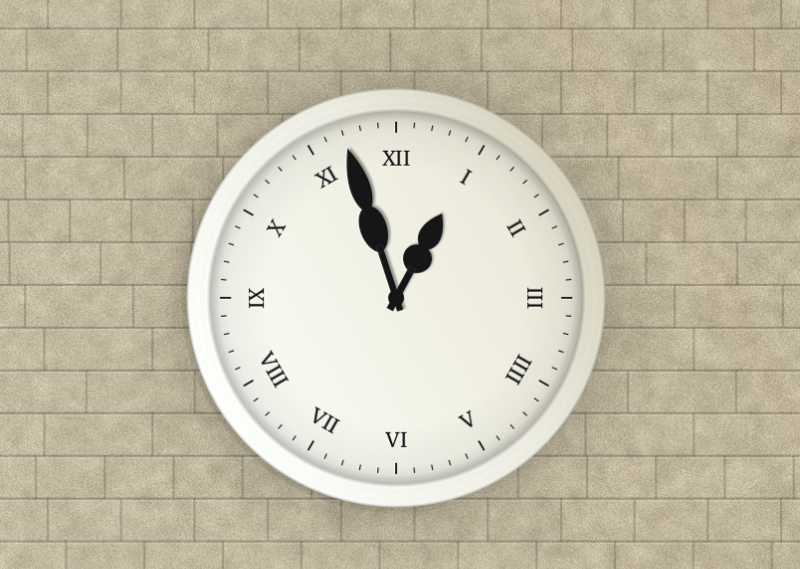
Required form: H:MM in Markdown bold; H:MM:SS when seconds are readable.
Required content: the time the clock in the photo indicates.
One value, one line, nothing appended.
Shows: **12:57**
